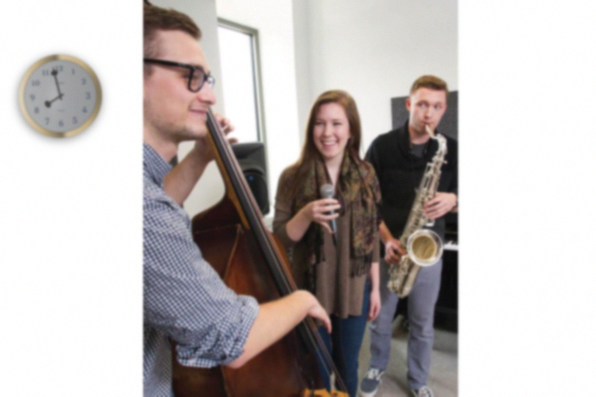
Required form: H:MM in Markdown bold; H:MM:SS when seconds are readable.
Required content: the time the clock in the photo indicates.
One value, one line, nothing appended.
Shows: **7:58**
